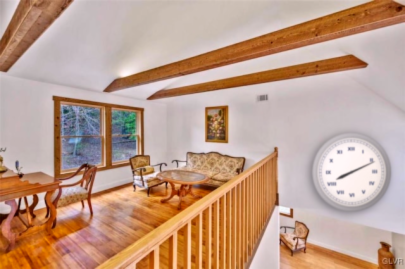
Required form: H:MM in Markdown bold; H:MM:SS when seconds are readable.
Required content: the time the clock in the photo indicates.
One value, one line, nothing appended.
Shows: **8:11**
